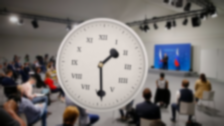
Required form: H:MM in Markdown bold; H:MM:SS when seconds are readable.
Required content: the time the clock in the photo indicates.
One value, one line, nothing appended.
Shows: **1:29**
